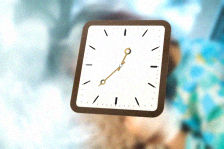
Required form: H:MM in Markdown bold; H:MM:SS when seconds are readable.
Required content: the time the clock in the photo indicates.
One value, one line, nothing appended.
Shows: **12:37**
